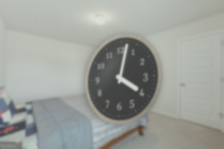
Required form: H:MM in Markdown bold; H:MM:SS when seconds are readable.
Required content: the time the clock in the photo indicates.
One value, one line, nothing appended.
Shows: **4:02**
